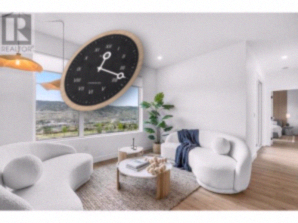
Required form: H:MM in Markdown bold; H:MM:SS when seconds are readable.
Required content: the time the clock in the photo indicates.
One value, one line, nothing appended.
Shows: **12:18**
